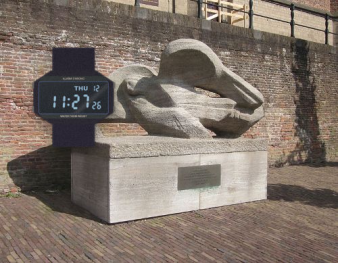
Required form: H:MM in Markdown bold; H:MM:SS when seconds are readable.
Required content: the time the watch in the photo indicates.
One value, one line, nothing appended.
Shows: **11:27:26**
